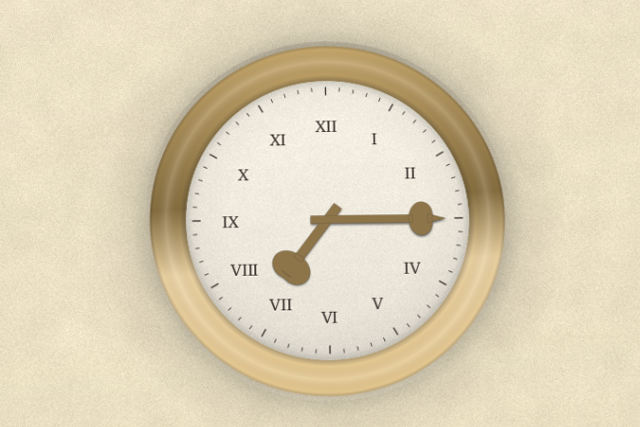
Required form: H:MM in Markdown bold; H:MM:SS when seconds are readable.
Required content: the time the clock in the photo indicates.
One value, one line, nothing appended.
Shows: **7:15**
